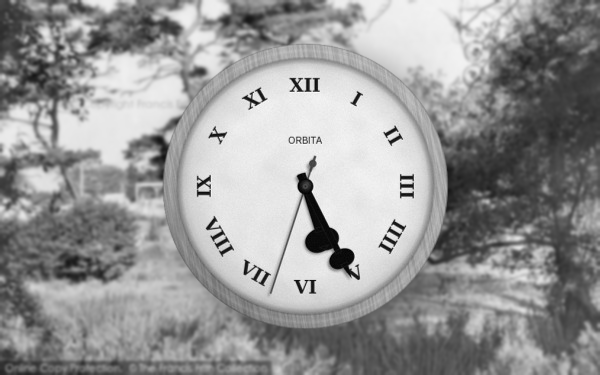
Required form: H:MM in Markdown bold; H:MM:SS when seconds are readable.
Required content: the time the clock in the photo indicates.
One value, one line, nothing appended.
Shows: **5:25:33**
